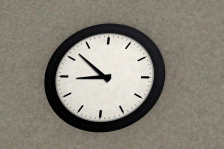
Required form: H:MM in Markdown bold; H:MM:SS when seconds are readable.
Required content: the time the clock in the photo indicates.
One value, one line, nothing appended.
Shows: **8:52**
